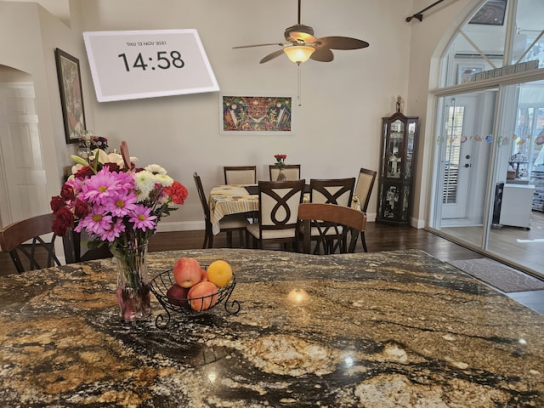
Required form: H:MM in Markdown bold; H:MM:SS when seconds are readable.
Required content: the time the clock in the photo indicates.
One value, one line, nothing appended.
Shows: **14:58**
